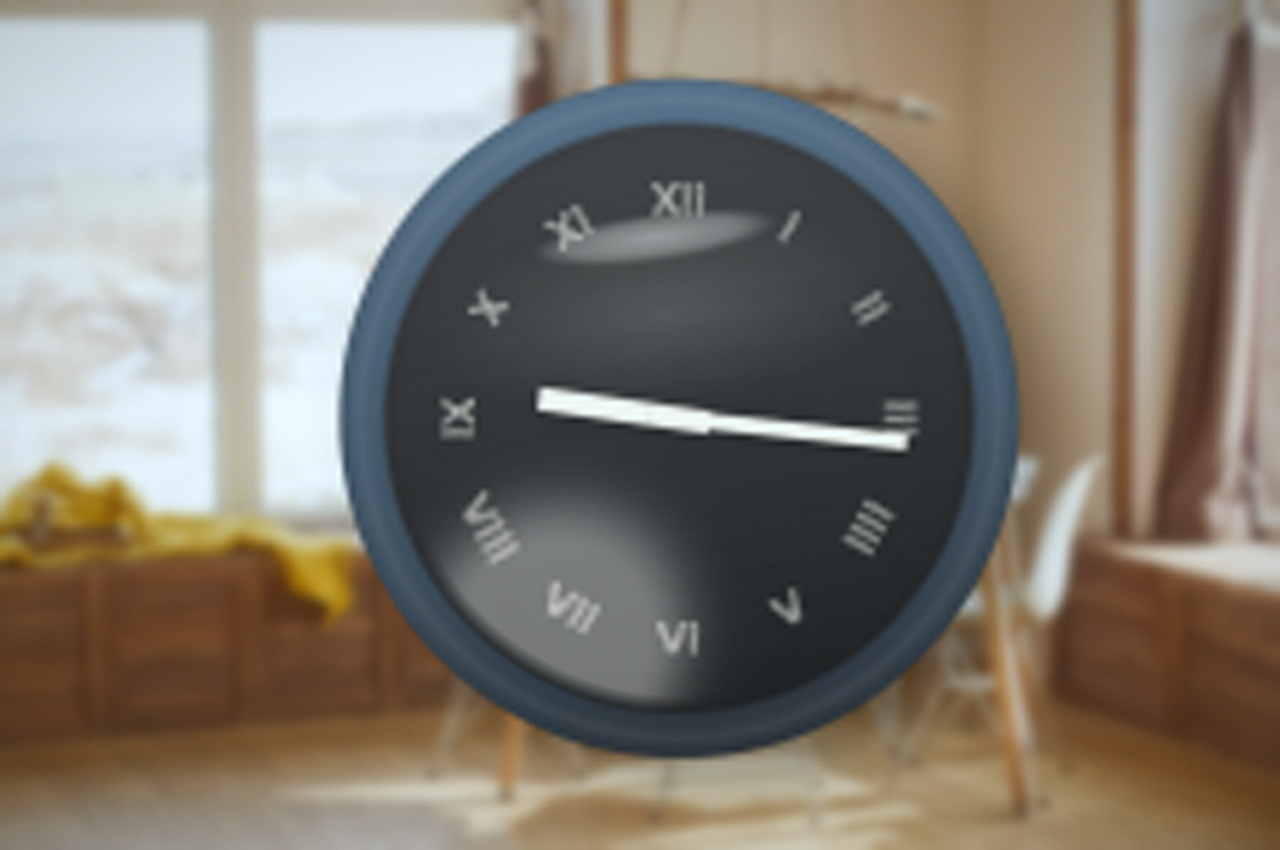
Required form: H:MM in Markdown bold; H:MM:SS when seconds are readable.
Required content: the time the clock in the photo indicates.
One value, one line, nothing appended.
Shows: **9:16**
